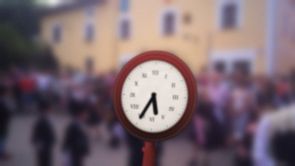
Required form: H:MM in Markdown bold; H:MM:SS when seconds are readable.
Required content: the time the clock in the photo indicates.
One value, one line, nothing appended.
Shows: **5:35**
